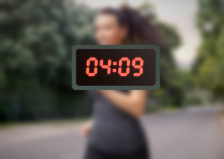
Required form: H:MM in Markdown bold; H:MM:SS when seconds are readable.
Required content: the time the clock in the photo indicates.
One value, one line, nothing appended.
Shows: **4:09**
